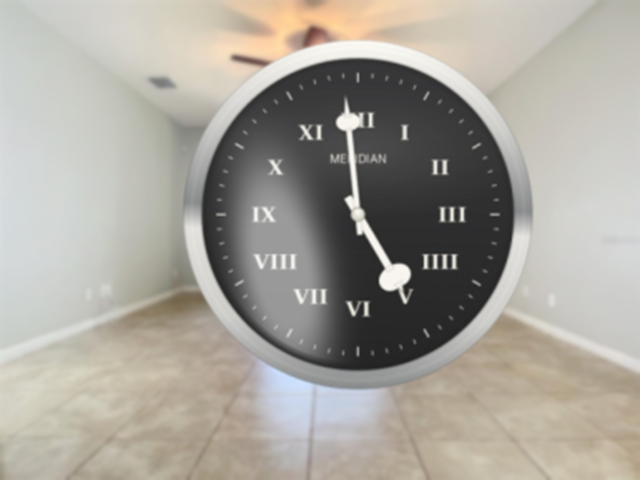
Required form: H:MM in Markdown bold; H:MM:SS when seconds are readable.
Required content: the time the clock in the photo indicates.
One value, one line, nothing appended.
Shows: **4:59**
